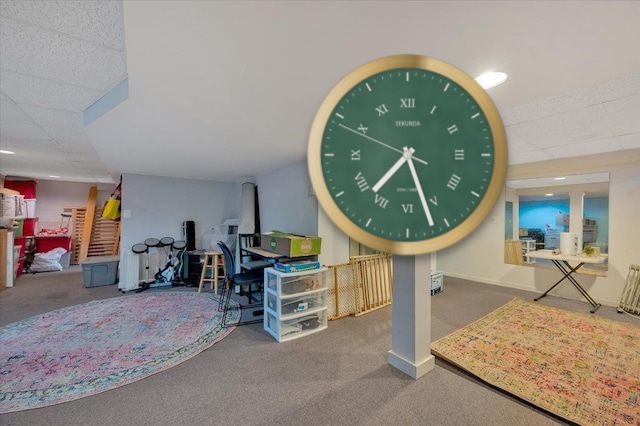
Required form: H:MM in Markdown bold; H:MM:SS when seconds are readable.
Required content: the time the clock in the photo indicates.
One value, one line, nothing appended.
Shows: **7:26:49**
